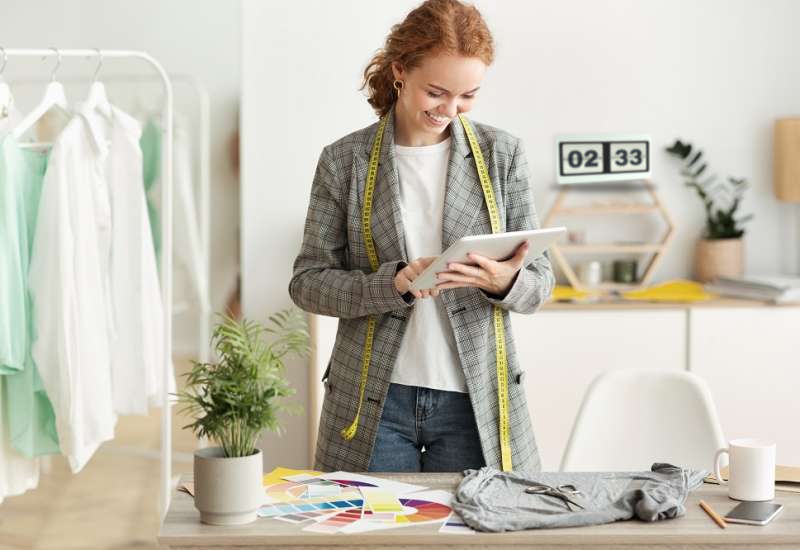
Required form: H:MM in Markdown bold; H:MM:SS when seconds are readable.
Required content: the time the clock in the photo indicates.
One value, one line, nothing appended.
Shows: **2:33**
